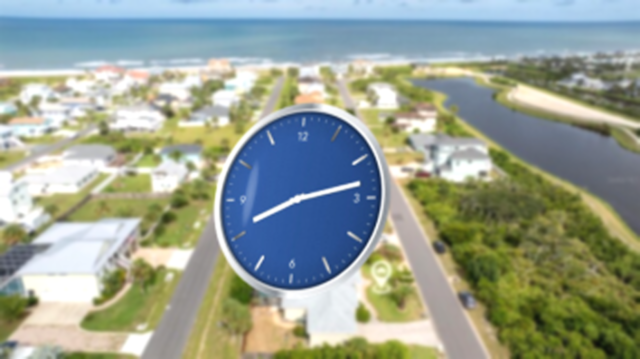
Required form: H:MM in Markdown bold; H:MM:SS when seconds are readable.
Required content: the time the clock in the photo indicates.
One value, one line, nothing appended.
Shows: **8:13**
